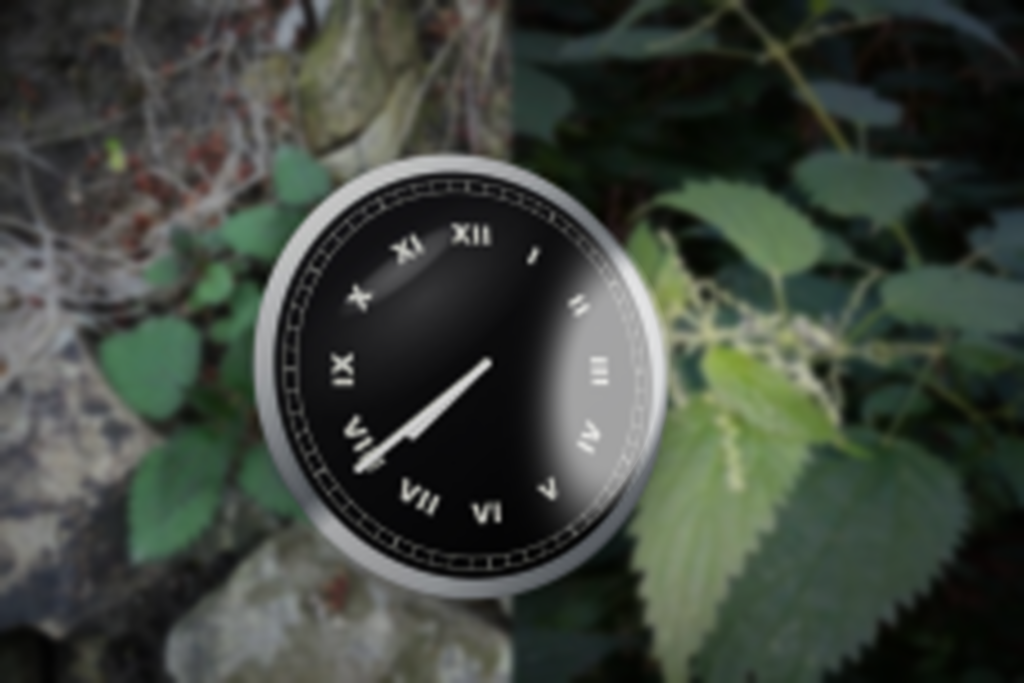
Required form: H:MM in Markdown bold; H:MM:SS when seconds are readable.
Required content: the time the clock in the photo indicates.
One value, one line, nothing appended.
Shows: **7:39**
